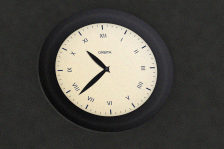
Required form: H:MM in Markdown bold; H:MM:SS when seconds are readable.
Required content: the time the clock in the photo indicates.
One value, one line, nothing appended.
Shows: **10:38**
